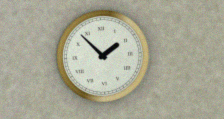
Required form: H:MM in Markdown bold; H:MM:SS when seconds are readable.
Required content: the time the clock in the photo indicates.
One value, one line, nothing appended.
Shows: **1:53**
